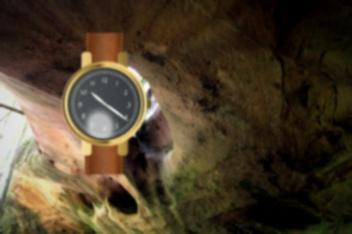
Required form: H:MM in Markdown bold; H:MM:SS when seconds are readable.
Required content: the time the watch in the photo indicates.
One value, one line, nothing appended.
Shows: **10:21**
